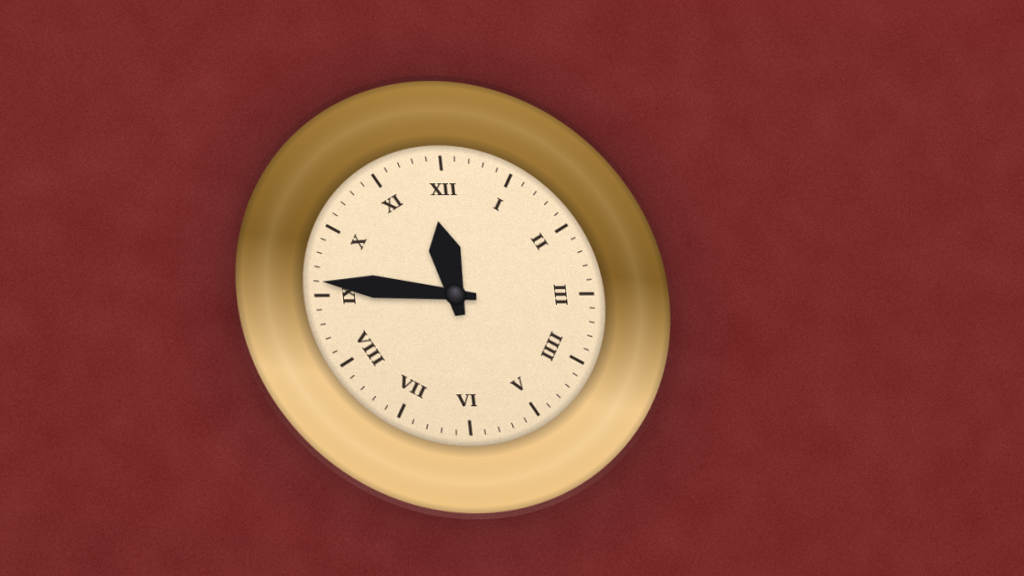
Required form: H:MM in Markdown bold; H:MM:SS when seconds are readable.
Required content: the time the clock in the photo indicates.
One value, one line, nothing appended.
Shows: **11:46**
